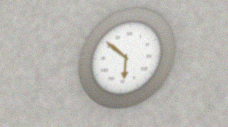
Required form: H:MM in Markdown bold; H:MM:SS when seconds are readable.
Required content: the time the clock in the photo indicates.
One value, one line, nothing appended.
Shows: **5:51**
